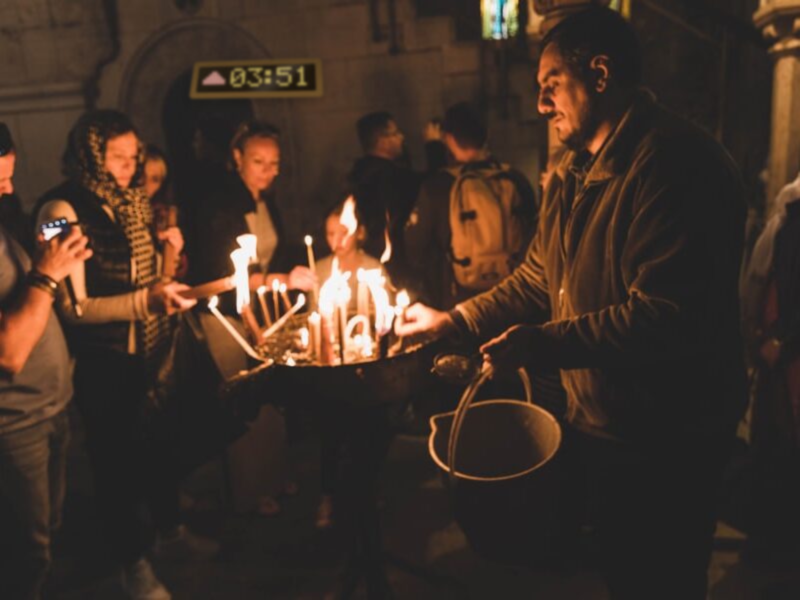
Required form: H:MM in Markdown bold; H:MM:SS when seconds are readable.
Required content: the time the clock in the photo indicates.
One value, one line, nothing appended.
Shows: **3:51**
